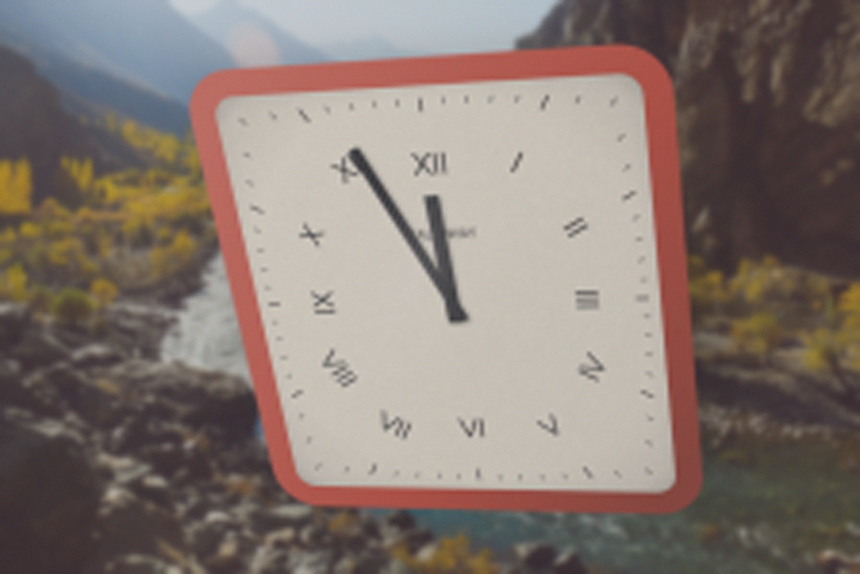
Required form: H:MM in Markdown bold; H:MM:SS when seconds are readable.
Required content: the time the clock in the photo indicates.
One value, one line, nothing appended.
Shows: **11:56**
